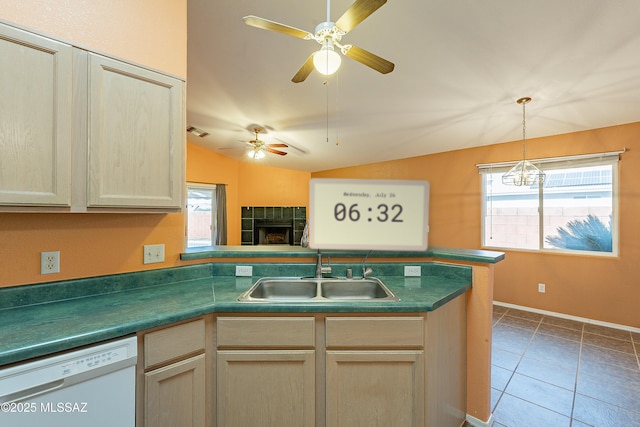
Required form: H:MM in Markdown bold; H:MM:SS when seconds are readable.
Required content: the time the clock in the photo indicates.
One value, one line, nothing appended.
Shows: **6:32**
